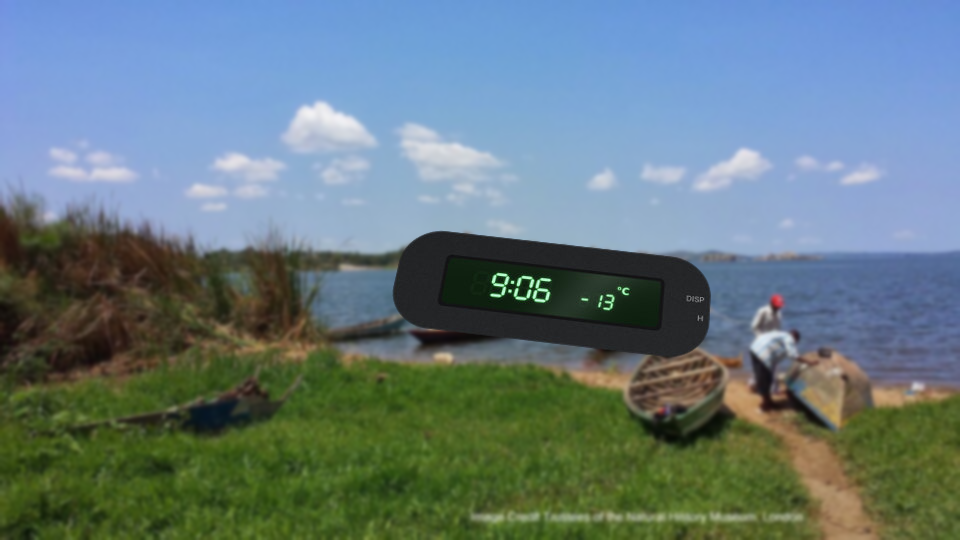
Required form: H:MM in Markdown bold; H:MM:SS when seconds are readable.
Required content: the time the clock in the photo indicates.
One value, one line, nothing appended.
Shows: **9:06**
